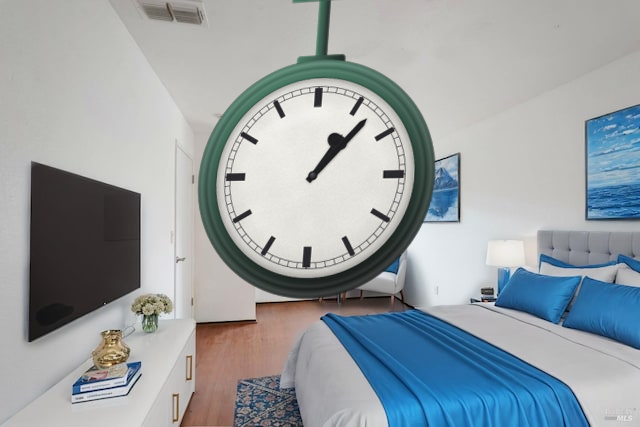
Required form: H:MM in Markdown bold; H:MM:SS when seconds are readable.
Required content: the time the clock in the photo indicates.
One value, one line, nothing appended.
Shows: **1:07**
